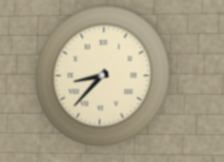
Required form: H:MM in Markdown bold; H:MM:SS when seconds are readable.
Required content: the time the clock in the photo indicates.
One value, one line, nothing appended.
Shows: **8:37**
